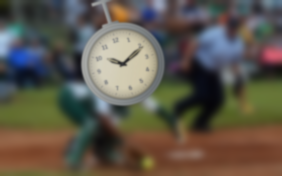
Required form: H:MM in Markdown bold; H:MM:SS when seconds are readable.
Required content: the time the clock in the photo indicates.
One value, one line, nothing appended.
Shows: **10:11**
